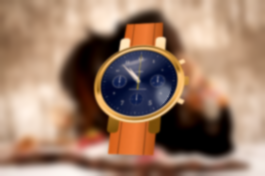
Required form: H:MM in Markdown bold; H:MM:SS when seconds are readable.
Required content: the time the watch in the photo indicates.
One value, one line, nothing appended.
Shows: **10:53**
